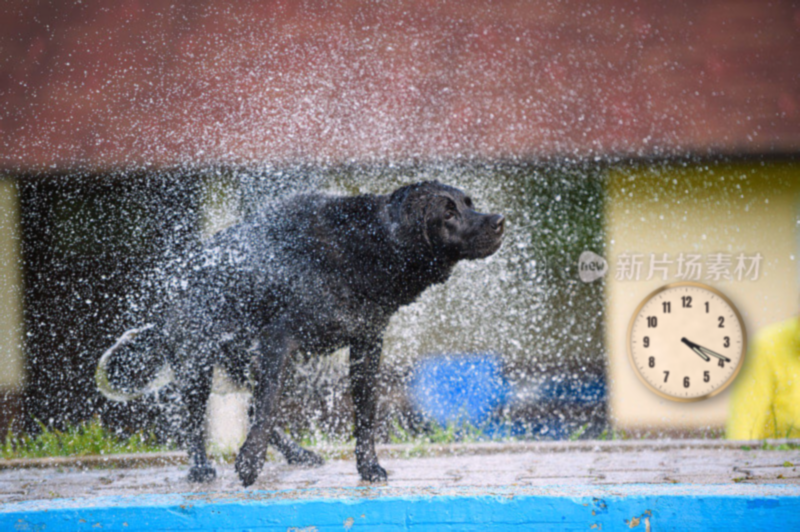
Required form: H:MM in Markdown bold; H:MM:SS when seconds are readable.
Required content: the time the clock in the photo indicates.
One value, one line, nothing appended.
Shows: **4:19**
